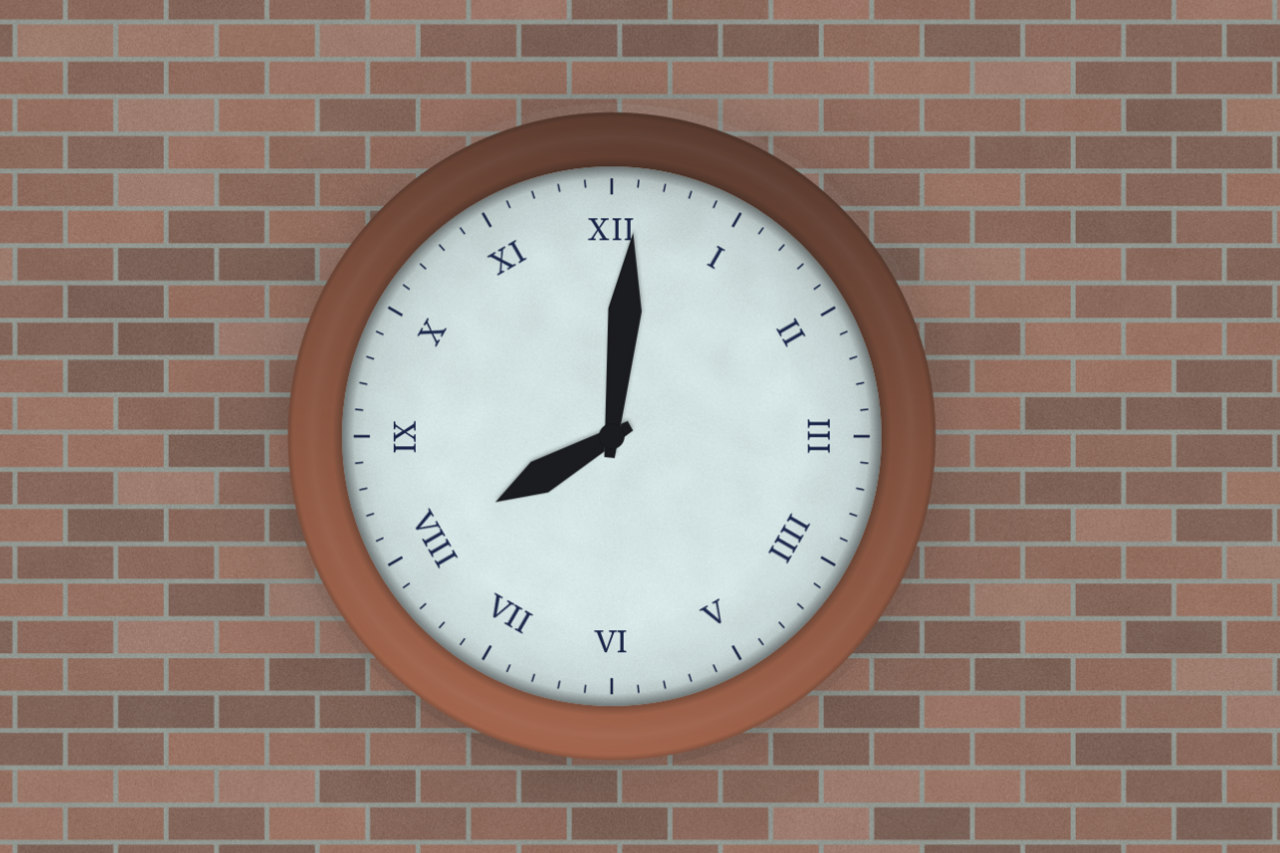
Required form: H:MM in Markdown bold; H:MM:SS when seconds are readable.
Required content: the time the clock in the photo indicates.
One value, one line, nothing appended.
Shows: **8:01**
